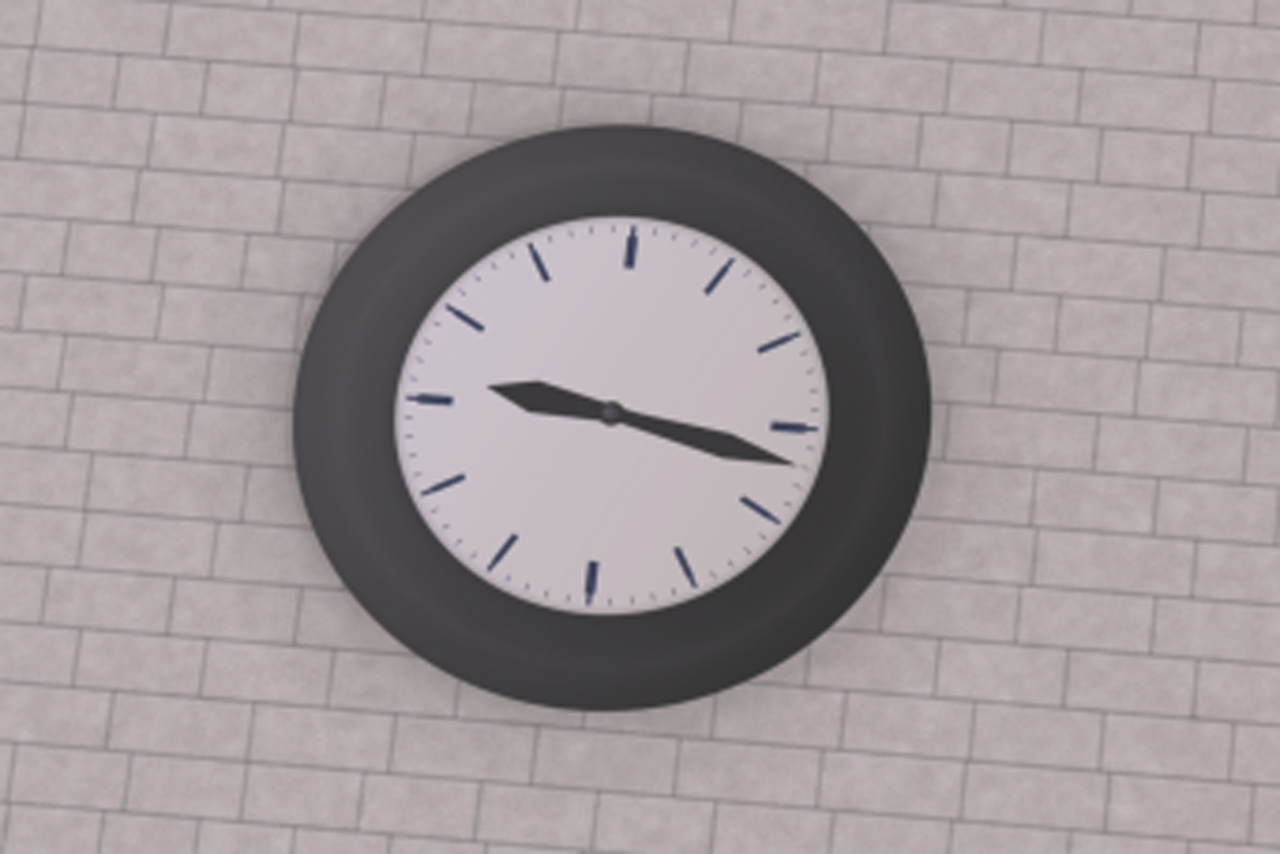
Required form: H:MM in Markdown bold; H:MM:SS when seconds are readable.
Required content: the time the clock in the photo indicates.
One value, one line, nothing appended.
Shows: **9:17**
